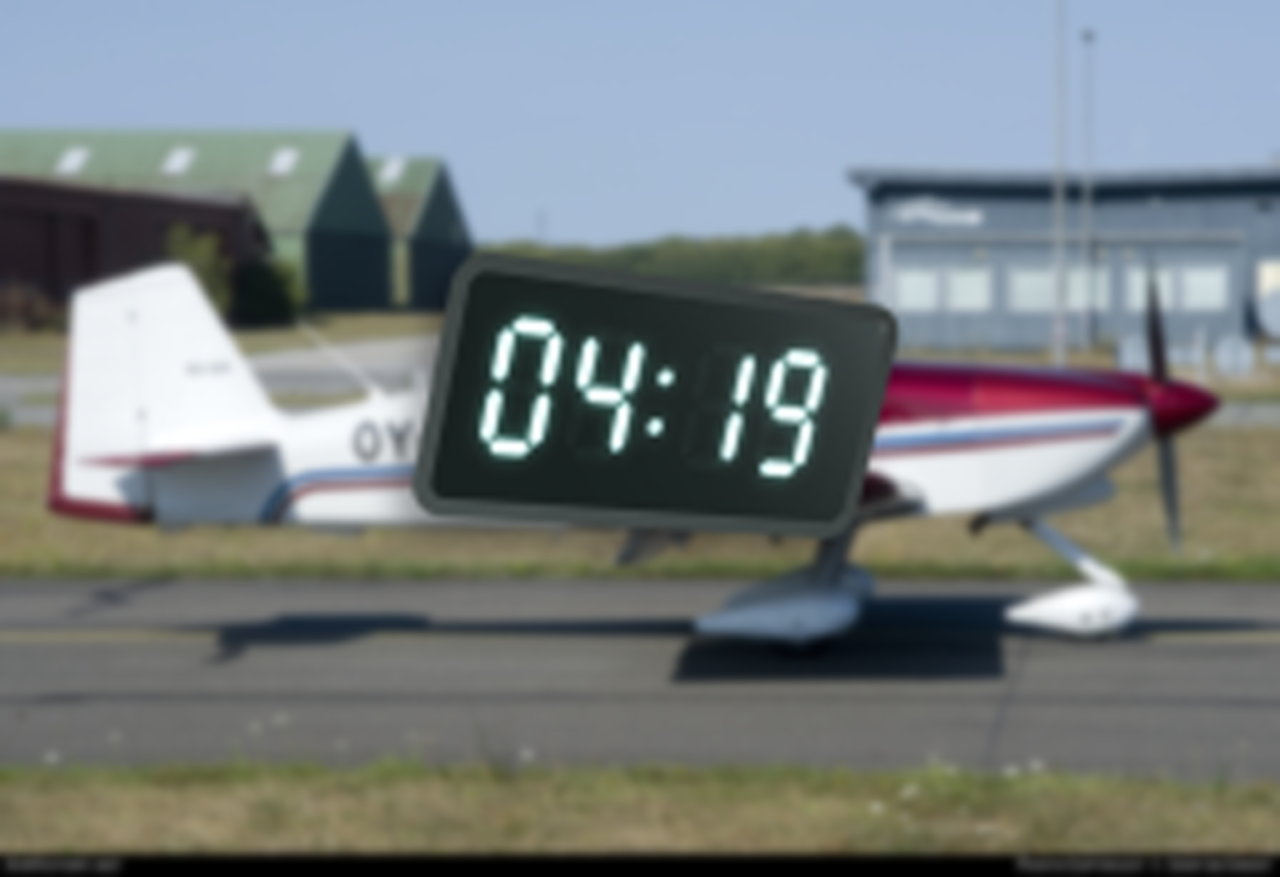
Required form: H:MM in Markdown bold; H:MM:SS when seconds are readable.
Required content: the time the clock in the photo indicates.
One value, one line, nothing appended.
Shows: **4:19**
